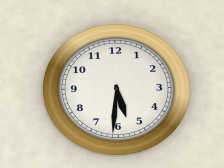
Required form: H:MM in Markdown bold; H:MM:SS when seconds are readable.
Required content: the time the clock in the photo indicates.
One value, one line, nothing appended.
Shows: **5:31**
